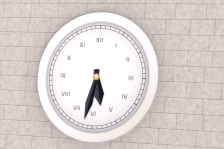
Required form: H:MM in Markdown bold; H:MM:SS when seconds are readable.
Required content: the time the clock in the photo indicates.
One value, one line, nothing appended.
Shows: **5:32**
